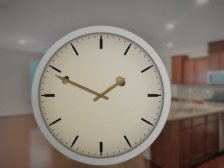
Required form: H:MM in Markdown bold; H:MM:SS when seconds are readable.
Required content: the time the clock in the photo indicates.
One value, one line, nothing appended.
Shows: **1:49**
